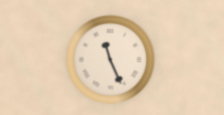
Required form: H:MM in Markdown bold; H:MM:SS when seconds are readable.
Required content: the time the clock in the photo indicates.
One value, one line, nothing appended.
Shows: **11:26**
